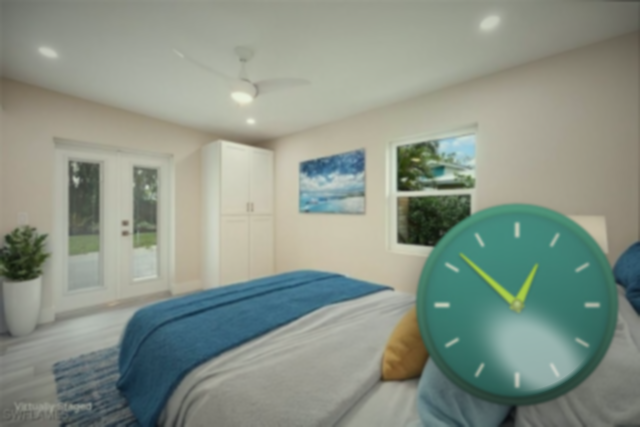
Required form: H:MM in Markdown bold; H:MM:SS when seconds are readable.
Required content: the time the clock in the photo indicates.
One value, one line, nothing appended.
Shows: **12:52**
